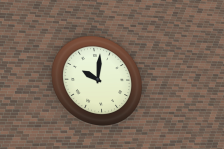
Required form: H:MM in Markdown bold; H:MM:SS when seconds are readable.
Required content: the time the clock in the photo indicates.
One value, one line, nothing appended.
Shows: **10:02**
